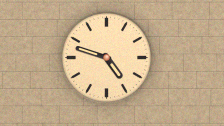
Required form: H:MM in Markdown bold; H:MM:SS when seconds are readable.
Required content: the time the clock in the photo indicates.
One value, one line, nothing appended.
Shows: **4:48**
